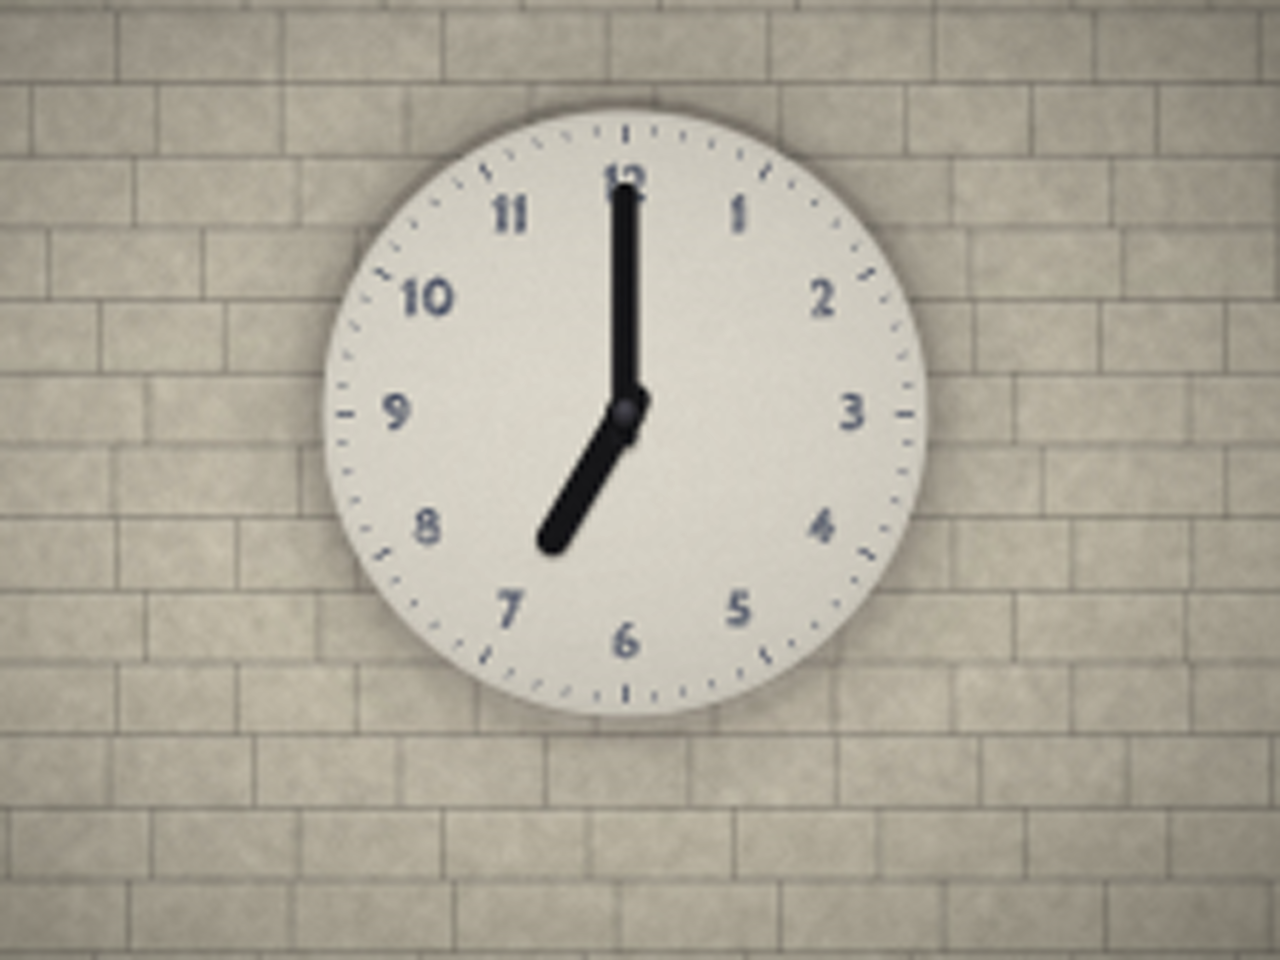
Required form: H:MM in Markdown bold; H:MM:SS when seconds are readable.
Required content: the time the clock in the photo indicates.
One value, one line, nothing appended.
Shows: **7:00**
